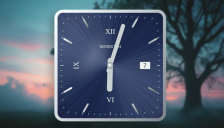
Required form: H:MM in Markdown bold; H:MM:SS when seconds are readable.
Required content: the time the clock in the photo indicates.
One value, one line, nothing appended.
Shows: **6:03**
